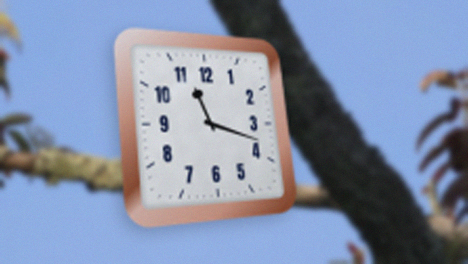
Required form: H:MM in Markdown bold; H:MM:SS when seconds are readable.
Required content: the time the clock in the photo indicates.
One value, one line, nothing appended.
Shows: **11:18**
